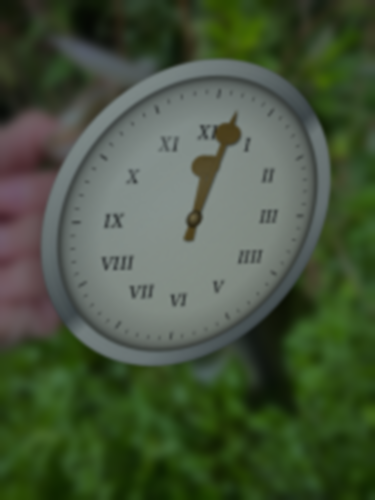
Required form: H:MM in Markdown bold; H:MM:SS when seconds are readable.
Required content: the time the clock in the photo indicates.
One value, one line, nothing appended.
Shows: **12:02**
